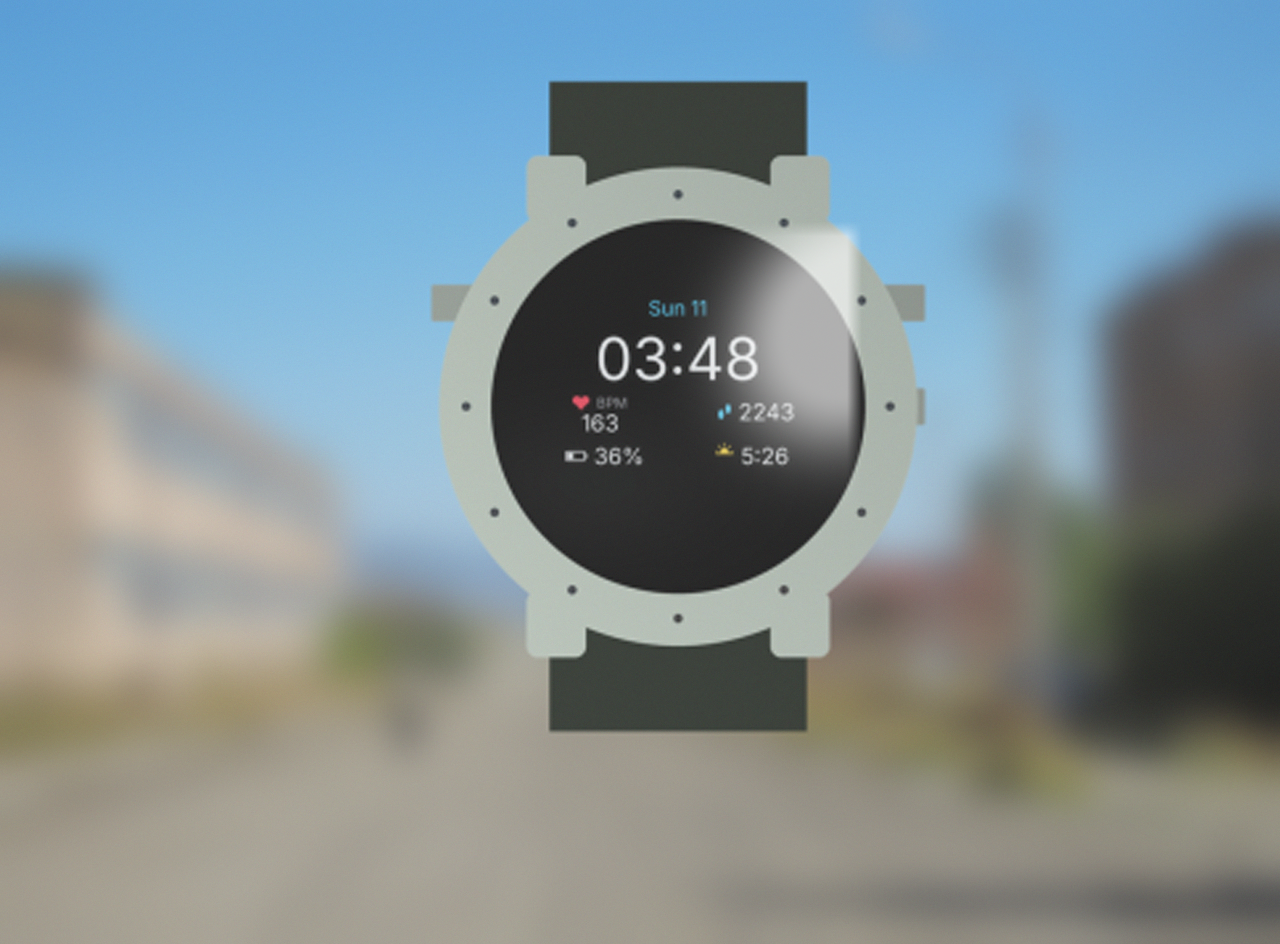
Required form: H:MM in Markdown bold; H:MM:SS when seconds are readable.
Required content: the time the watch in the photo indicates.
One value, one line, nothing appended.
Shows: **3:48**
